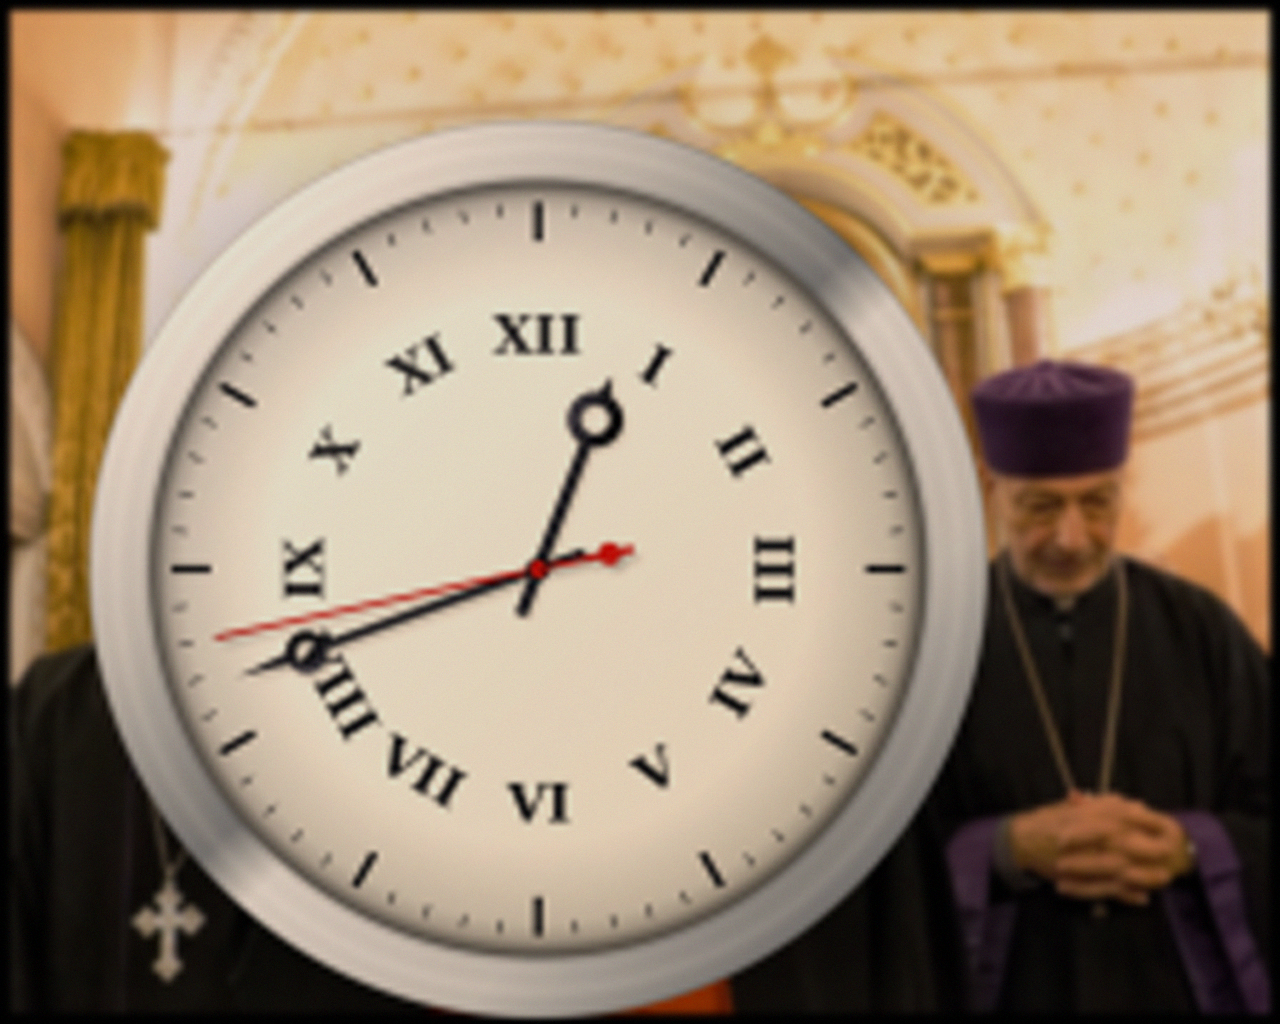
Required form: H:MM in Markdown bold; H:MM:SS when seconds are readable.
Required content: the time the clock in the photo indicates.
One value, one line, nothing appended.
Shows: **12:41:43**
